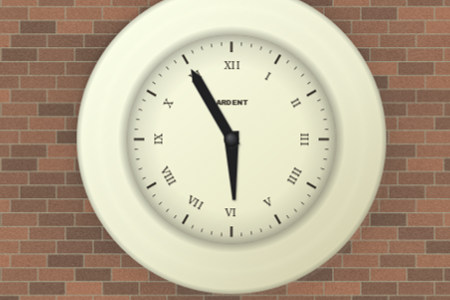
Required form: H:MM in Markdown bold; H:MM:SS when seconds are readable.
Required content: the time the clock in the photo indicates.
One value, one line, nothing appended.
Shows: **5:55**
